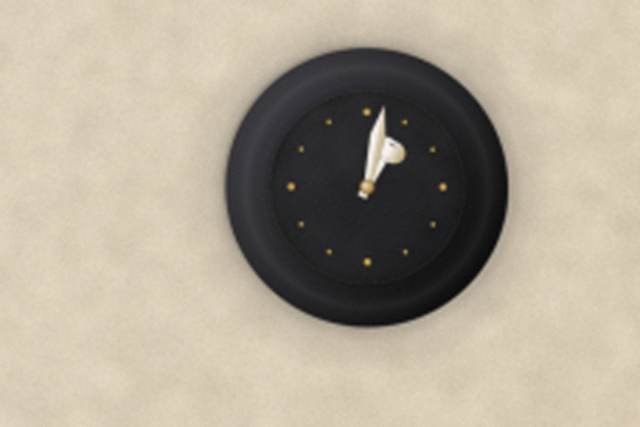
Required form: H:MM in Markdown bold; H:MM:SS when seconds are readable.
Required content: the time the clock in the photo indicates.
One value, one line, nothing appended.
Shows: **1:02**
